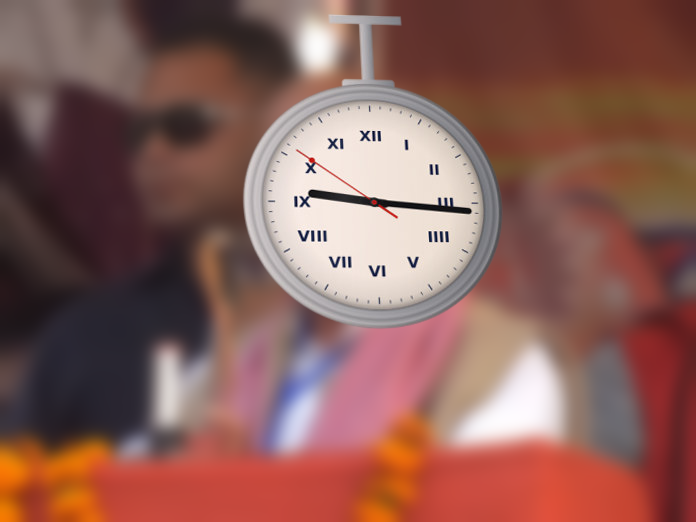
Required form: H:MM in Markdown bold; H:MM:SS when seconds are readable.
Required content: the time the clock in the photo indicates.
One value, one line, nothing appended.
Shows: **9:15:51**
